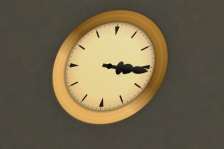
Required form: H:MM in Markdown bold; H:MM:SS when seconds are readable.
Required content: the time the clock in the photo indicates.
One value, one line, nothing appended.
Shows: **3:16**
